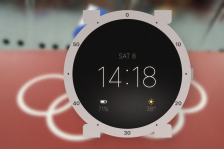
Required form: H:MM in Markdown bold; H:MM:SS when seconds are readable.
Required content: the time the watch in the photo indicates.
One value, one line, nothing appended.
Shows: **14:18**
